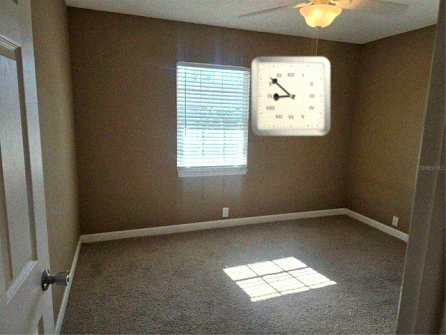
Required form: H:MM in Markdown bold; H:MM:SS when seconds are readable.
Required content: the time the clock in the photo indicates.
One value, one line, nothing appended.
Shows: **8:52**
